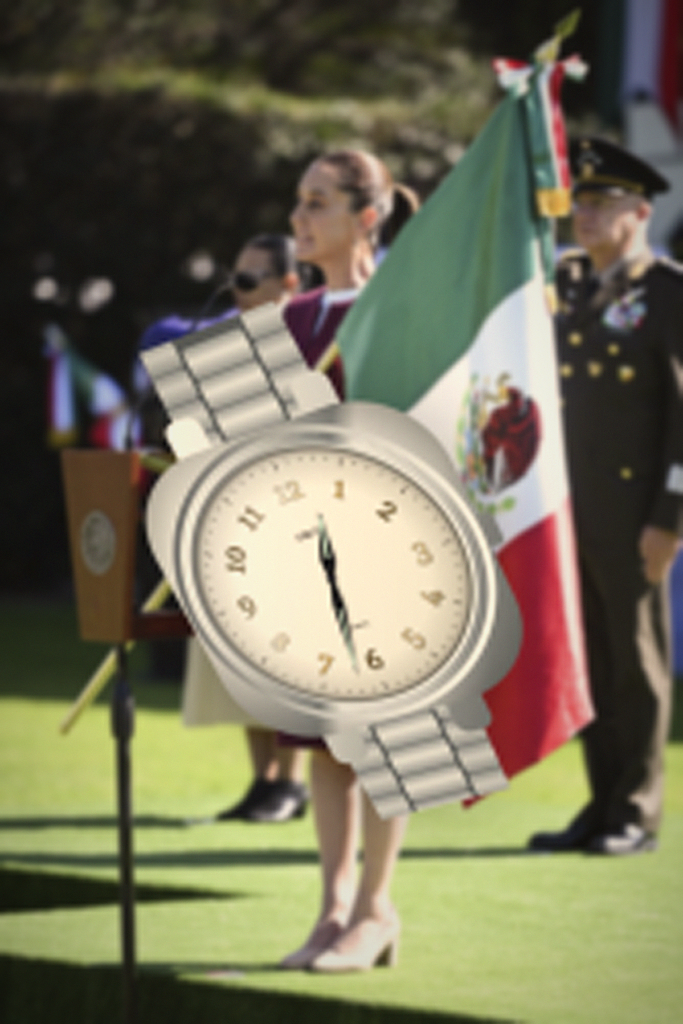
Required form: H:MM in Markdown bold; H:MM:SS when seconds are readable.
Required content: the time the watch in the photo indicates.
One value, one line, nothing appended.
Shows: **12:32**
